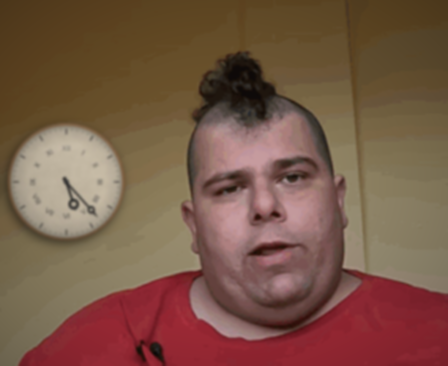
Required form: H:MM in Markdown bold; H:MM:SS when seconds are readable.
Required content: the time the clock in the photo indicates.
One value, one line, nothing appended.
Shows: **5:23**
